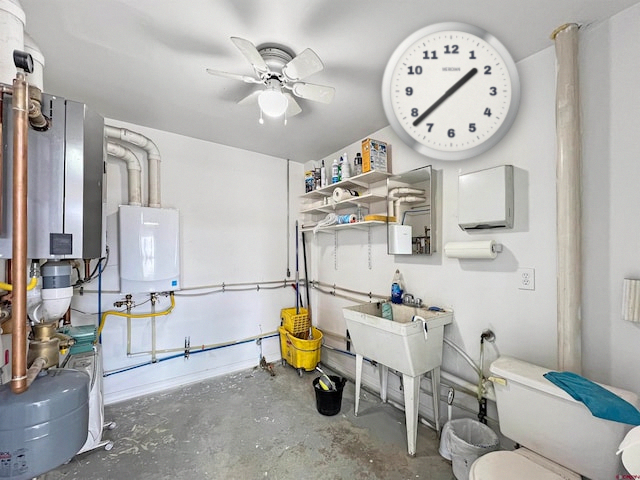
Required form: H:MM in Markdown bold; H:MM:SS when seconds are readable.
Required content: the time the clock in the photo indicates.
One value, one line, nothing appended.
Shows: **1:38**
